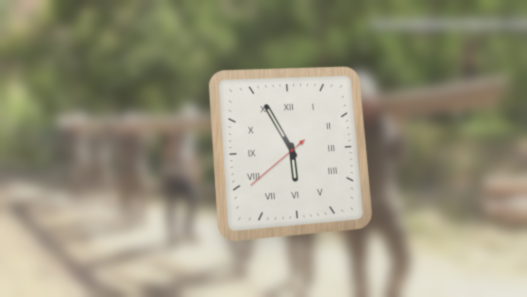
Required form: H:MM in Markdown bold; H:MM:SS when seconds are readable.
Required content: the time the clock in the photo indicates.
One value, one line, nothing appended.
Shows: **5:55:39**
